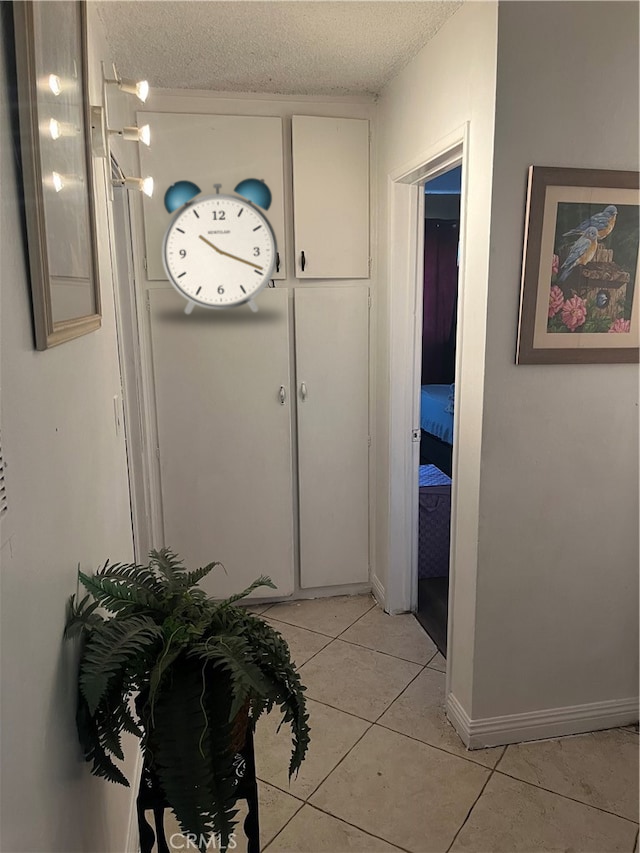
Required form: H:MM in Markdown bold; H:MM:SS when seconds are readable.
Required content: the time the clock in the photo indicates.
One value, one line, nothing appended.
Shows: **10:19**
